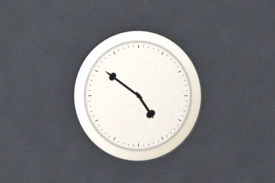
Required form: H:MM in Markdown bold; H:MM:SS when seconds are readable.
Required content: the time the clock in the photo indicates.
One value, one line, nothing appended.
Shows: **4:51**
